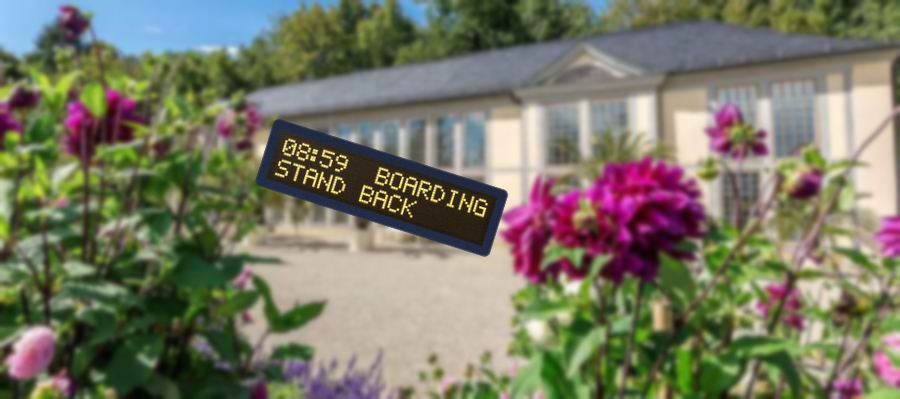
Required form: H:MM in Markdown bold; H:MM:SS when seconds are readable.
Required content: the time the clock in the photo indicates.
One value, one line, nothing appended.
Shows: **8:59**
